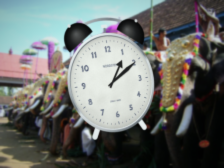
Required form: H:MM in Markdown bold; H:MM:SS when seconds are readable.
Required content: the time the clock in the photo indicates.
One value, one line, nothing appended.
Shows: **1:10**
